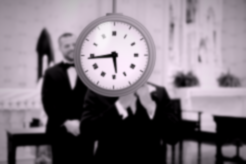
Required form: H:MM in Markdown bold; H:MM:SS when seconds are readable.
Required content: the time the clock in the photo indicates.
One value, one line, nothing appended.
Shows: **5:44**
